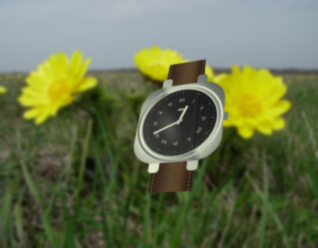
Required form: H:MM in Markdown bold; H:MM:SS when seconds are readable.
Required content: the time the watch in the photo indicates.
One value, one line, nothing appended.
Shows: **12:41**
